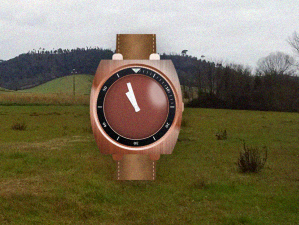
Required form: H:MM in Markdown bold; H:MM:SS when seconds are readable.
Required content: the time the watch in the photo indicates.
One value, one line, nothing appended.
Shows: **10:57**
